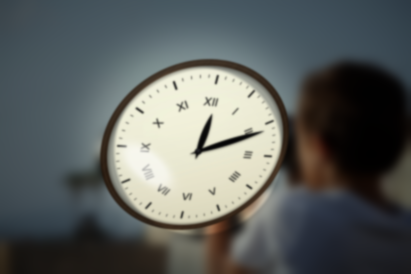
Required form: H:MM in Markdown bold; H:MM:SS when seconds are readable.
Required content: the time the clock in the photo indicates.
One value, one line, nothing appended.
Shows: **12:11**
